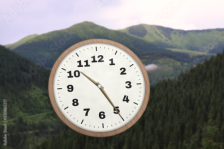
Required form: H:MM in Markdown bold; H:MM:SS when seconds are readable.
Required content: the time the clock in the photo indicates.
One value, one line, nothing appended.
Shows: **10:25**
